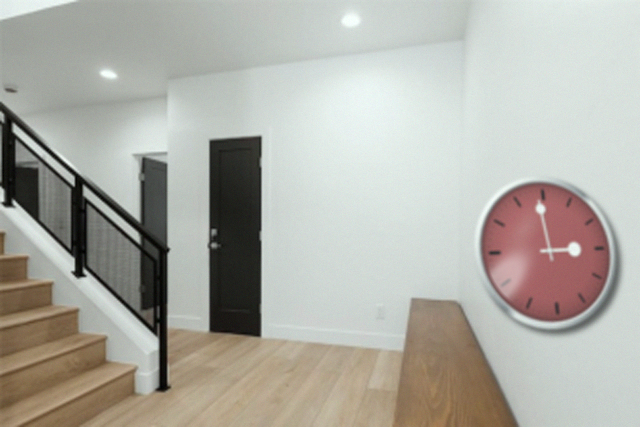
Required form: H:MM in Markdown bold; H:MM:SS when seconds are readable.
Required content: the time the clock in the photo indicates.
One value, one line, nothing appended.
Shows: **2:59**
